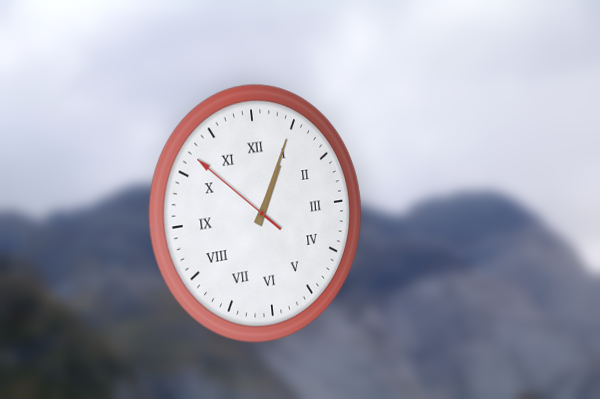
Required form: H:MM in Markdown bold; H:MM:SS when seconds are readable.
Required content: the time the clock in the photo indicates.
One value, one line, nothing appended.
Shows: **1:04:52**
